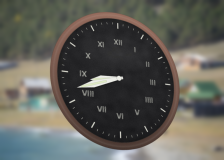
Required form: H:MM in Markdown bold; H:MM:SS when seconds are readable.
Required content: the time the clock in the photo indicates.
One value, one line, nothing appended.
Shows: **8:42**
